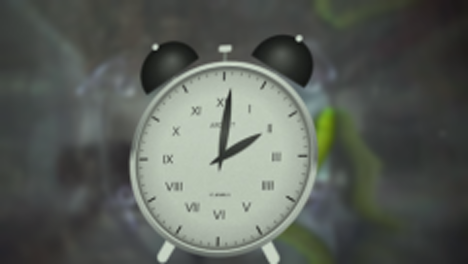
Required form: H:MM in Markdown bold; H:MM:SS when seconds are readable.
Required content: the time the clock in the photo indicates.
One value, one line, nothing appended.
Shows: **2:01**
